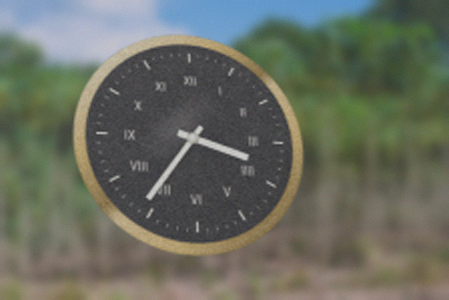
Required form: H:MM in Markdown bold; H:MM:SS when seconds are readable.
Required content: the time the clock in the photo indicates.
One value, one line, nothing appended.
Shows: **3:36**
